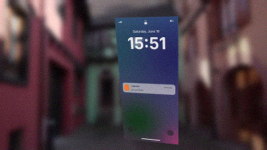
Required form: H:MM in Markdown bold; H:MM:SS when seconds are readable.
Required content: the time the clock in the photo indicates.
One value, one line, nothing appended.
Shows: **15:51**
